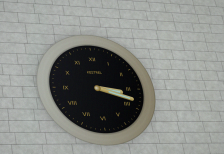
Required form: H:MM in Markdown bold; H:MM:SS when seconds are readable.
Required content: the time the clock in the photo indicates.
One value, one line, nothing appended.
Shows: **3:18**
